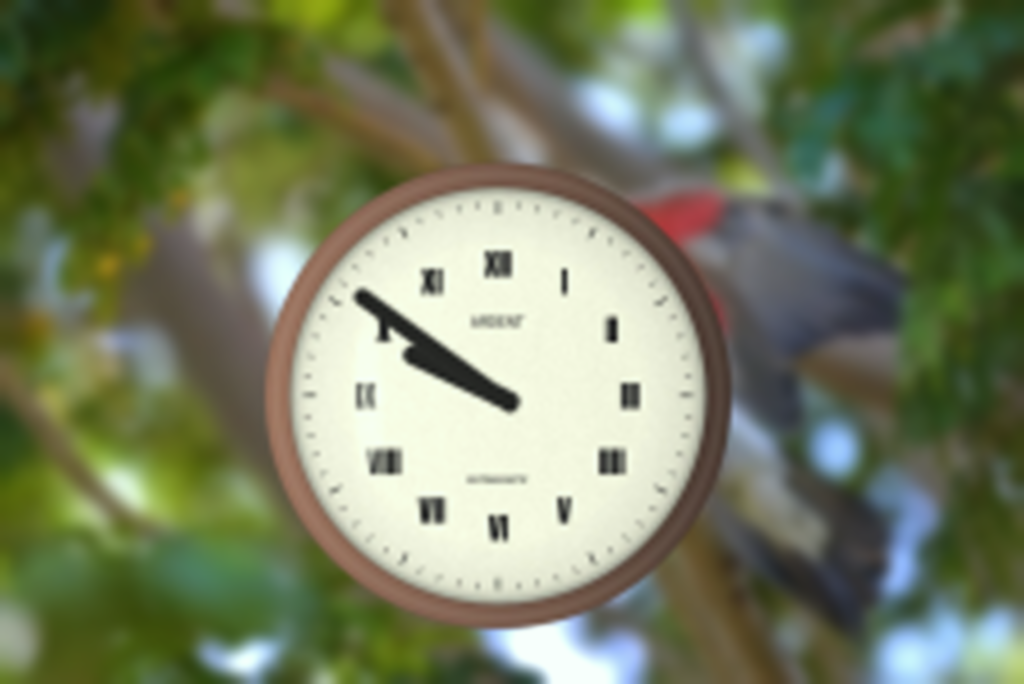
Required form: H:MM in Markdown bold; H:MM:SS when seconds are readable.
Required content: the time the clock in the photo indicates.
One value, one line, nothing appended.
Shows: **9:51**
